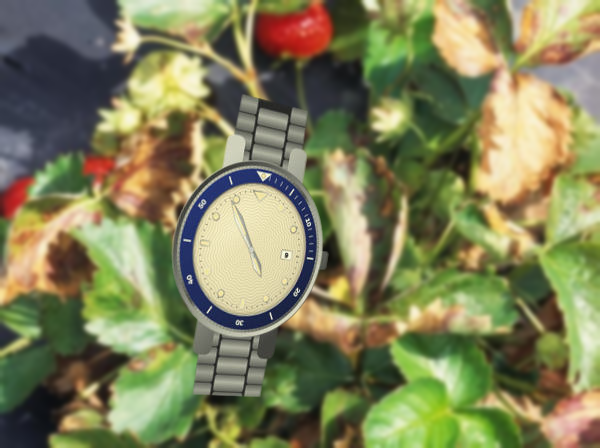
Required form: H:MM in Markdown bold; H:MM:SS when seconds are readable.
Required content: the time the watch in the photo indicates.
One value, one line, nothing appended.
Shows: **4:54**
